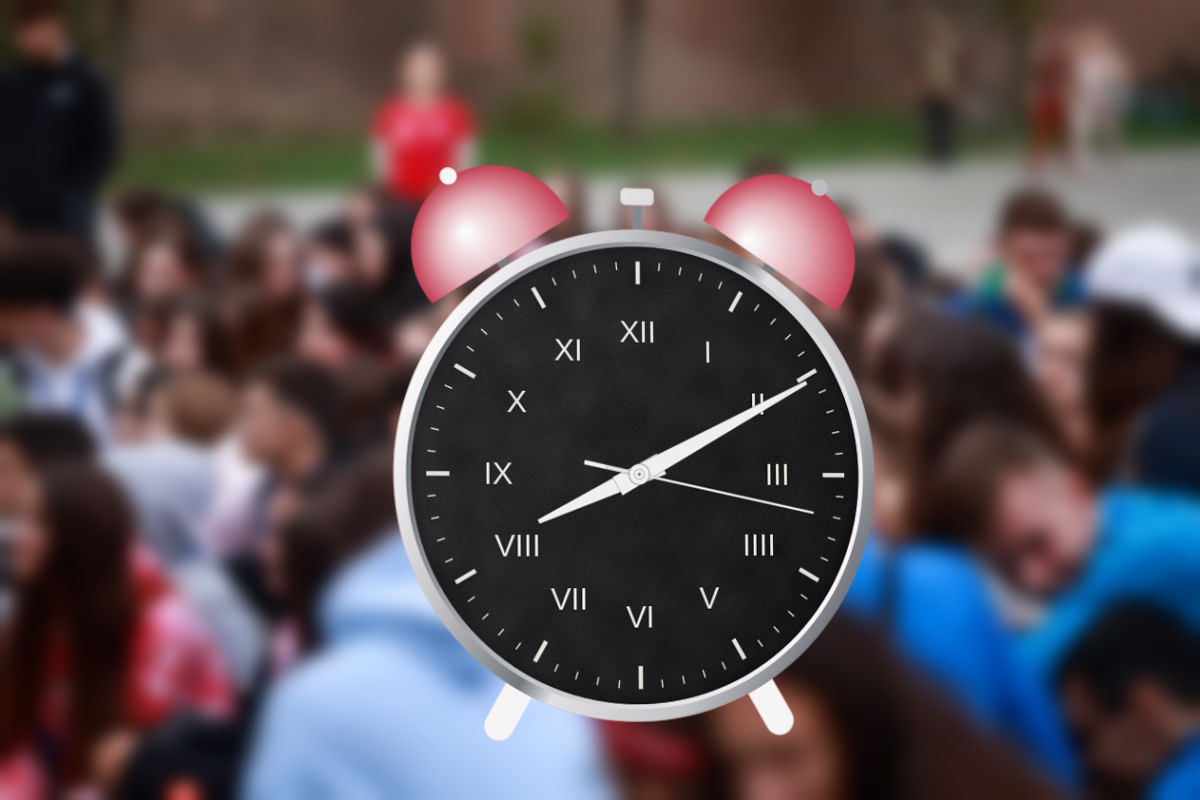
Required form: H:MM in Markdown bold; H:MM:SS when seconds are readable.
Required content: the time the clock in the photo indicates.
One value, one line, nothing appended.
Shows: **8:10:17**
